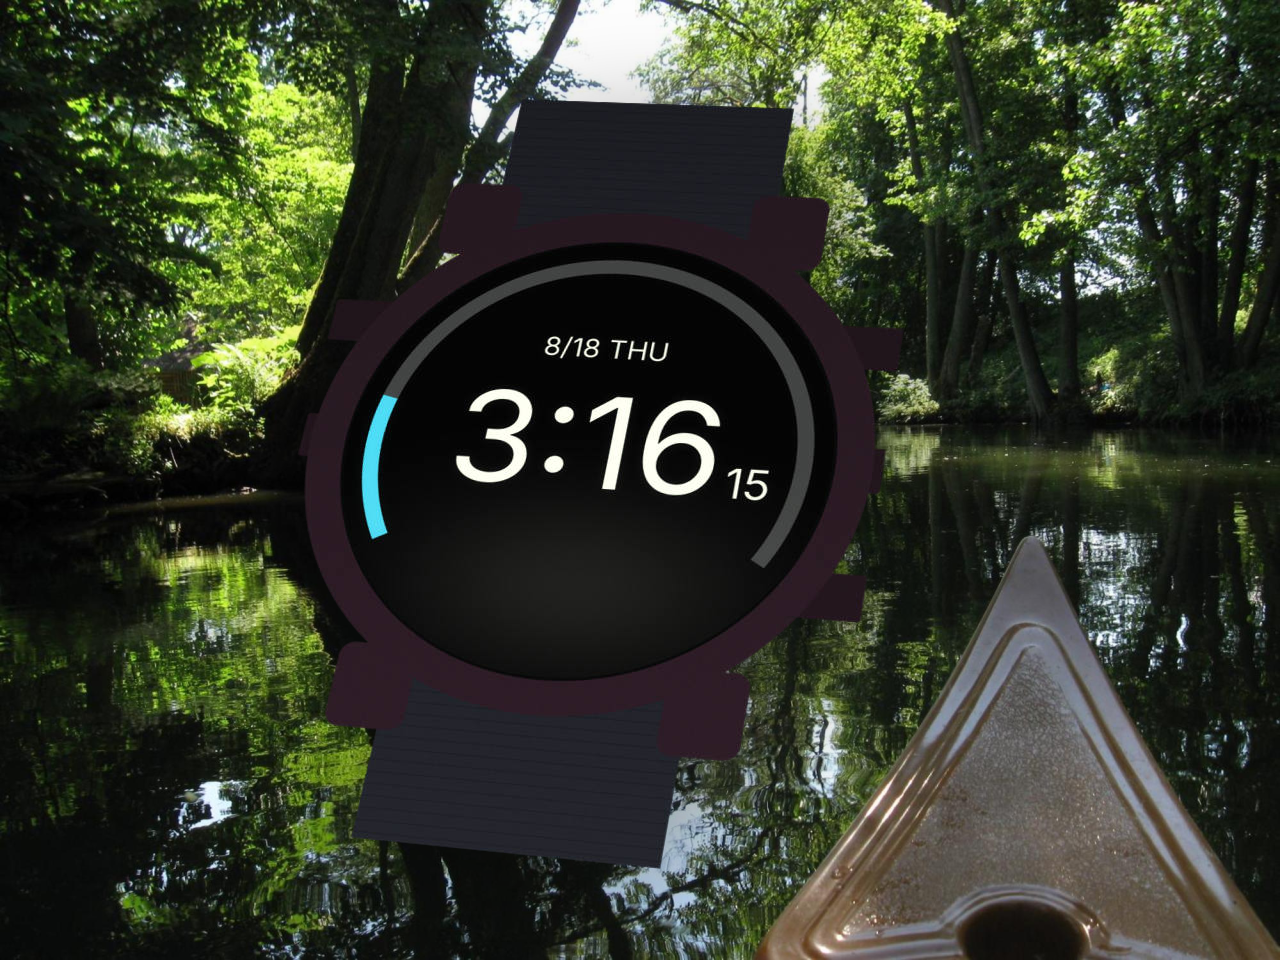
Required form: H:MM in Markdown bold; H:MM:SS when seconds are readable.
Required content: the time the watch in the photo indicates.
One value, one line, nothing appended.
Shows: **3:16:15**
